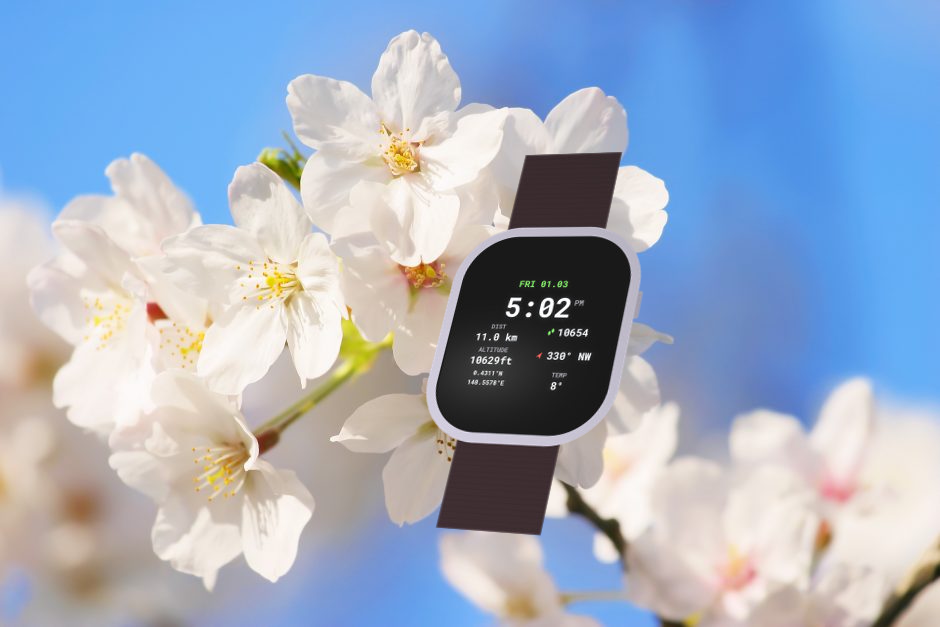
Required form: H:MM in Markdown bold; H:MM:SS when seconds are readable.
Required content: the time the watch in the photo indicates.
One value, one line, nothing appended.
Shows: **5:02**
